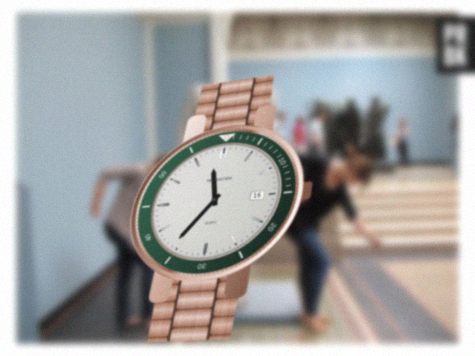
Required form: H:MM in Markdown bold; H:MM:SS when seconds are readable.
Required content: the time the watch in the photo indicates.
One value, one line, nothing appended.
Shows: **11:36**
